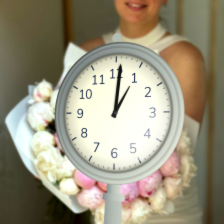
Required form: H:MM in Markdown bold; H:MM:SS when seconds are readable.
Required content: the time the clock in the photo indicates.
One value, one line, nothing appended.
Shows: **1:01**
